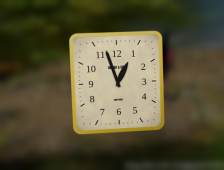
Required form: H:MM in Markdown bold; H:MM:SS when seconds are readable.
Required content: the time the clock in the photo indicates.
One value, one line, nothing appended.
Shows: **12:57**
